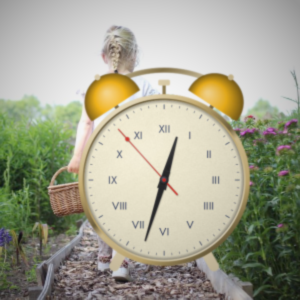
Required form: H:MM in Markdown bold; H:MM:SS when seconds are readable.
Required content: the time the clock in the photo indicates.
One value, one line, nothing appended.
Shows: **12:32:53**
